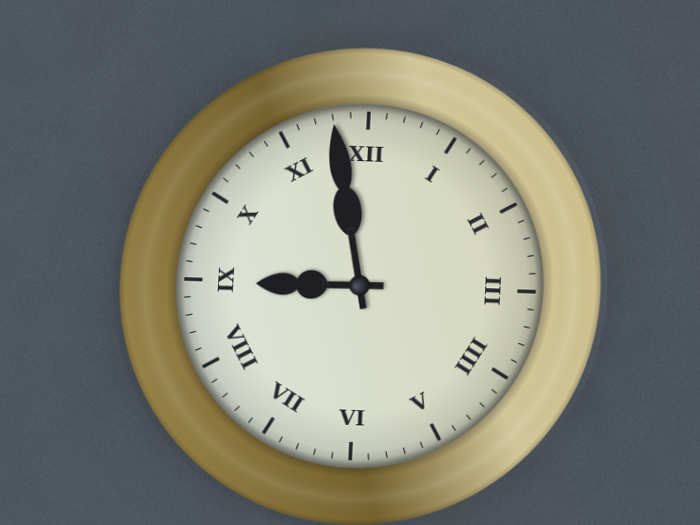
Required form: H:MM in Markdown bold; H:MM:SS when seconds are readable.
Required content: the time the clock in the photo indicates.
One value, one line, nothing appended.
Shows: **8:58**
